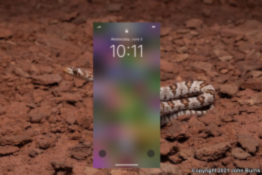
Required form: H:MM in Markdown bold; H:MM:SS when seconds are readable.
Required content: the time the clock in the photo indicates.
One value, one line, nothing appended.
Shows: **10:11**
